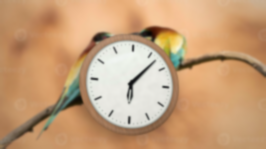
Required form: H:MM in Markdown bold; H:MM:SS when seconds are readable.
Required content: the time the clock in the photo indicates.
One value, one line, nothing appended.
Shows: **6:07**
